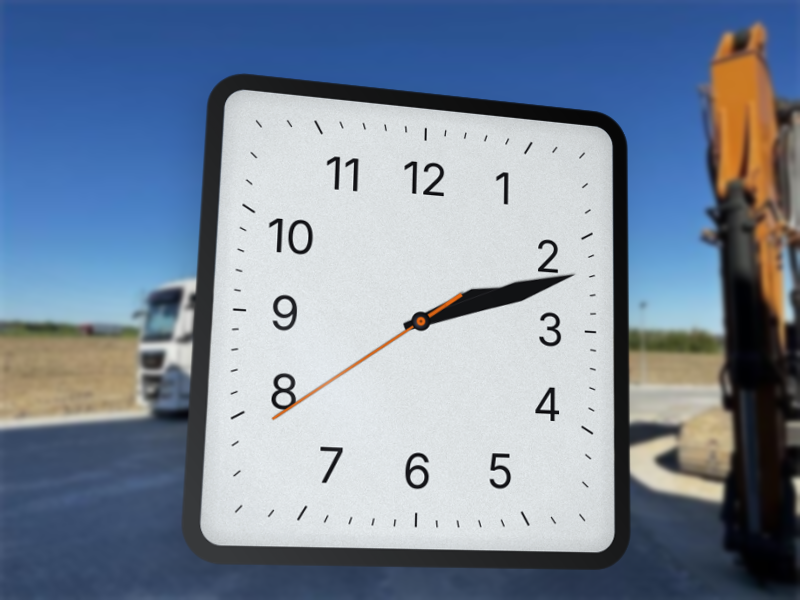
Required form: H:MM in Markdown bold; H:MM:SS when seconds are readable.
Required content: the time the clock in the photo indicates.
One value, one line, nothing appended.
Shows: **2:11:39**
